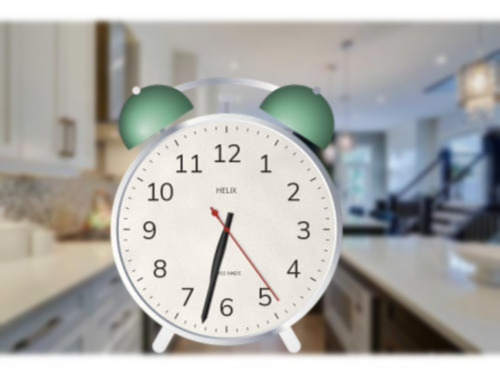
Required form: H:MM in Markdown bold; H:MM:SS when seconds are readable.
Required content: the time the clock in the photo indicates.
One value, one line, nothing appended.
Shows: **6:32:24**
